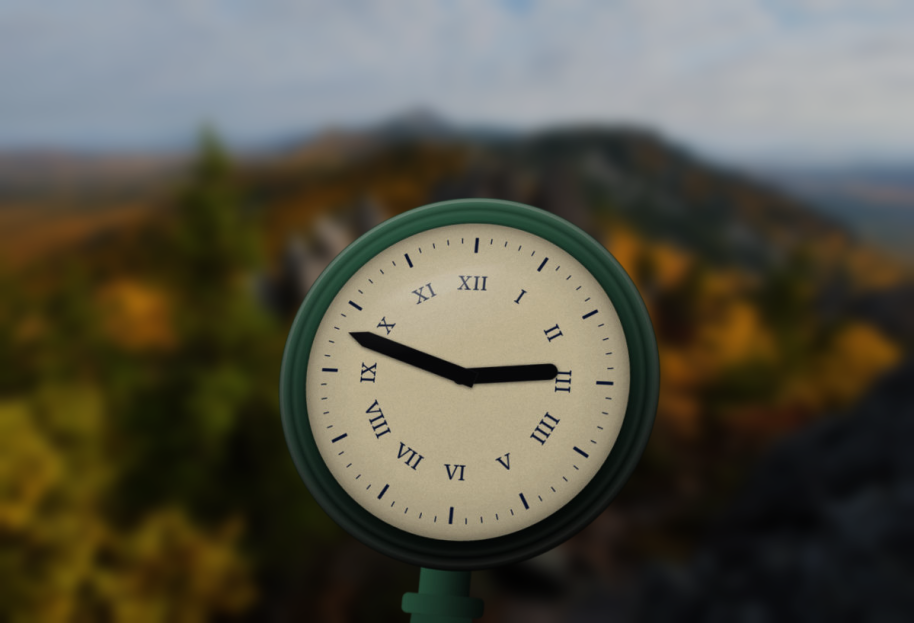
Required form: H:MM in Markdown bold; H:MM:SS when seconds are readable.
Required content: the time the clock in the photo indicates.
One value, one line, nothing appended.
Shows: **2:48**
